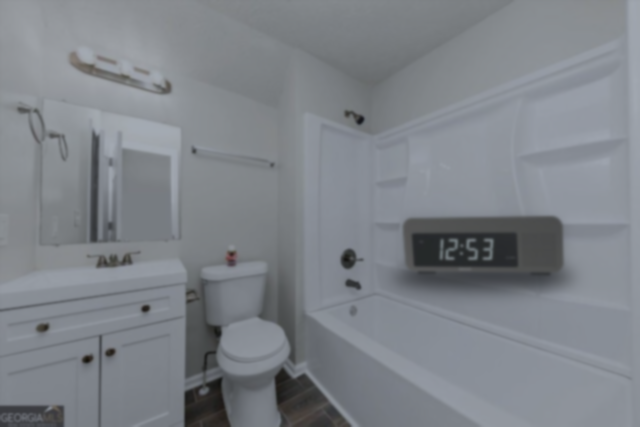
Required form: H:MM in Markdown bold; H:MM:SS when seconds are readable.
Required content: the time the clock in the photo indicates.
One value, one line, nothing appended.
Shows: **12:53**
